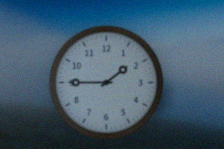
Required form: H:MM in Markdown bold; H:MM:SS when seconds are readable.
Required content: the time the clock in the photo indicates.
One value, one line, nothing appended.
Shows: **1:45**
